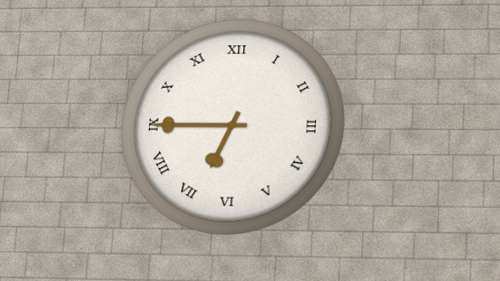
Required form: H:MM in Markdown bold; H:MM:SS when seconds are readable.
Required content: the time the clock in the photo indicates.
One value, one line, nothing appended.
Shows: **6:45**
